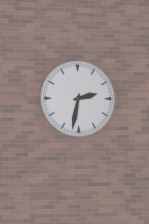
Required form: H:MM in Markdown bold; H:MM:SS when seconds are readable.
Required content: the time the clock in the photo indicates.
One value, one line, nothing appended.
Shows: **2:32**
